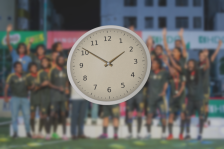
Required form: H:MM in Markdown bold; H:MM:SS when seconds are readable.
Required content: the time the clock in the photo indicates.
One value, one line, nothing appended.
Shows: **1:51**
